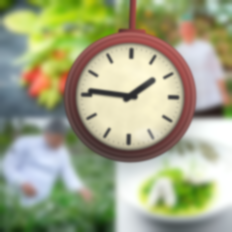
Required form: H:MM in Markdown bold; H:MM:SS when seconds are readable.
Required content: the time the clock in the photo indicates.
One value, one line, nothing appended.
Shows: **1:46**
